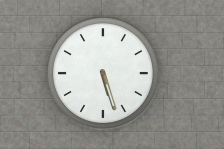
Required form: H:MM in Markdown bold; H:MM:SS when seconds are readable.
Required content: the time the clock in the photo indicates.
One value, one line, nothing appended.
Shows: **5:27**
